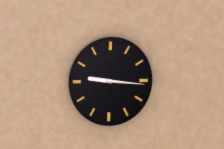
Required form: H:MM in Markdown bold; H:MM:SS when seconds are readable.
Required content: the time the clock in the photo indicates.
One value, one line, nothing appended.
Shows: **9:16**
